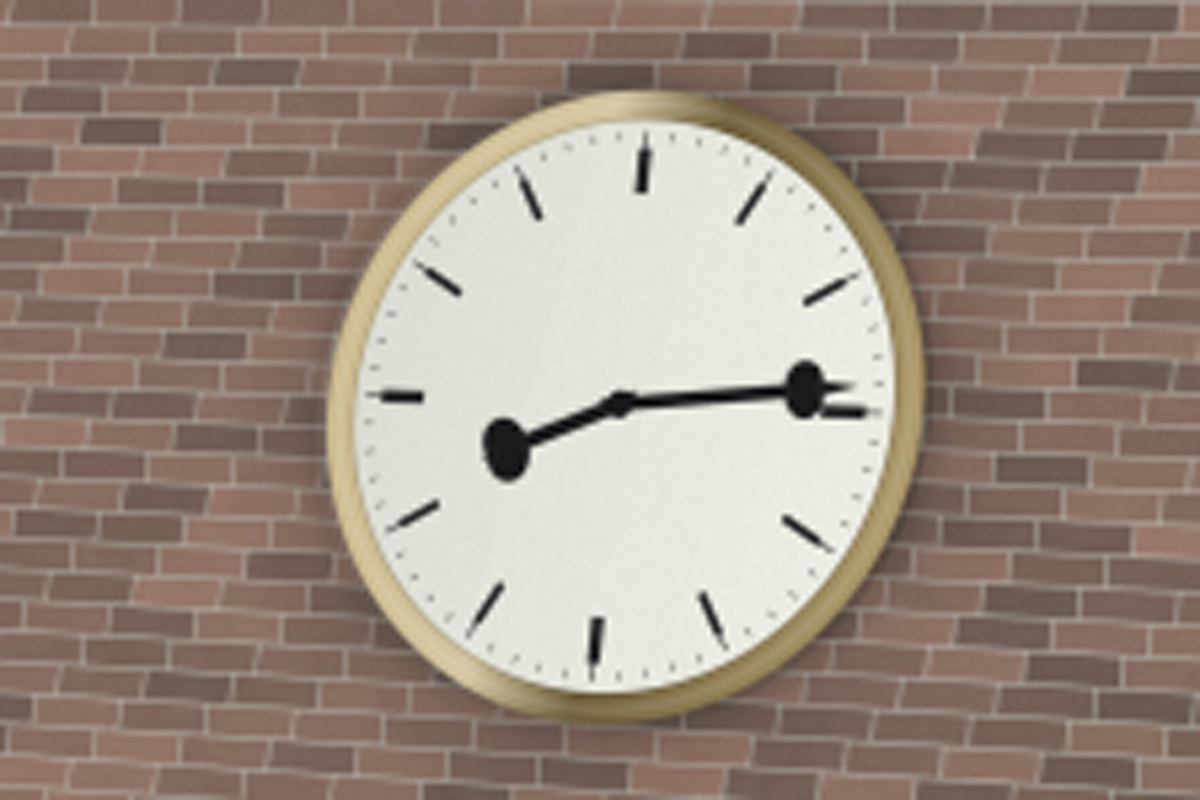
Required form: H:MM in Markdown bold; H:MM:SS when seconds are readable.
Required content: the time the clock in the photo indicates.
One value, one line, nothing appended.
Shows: **8:14**
